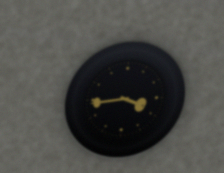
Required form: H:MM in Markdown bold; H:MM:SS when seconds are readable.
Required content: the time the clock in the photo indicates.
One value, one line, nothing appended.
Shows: **3:44**
